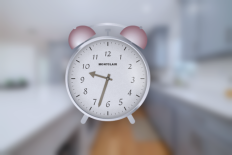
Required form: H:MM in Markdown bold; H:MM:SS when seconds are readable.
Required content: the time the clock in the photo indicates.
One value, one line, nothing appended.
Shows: **9:33**
